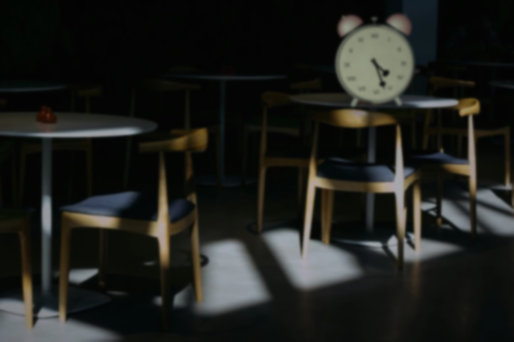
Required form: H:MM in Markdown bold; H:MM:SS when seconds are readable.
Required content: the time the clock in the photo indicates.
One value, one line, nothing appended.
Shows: **4:27**
